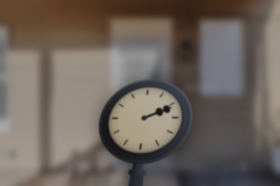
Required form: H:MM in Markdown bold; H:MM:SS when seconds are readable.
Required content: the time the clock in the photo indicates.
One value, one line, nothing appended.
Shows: **2:11**
